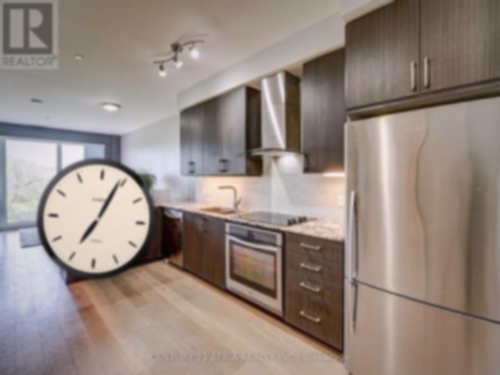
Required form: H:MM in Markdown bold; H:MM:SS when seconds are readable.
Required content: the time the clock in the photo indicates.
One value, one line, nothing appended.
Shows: **7:04**
